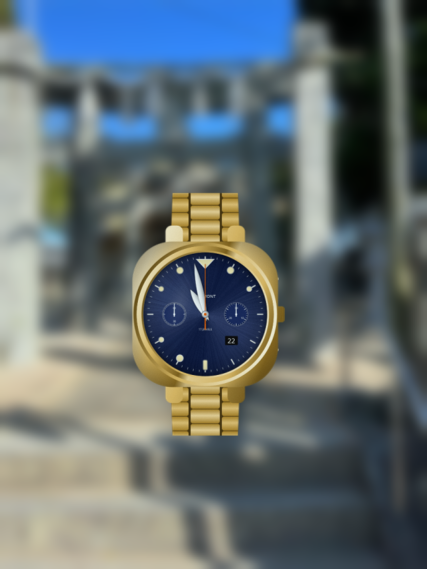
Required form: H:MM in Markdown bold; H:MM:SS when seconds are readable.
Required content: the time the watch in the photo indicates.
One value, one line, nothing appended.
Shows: **10:58**
